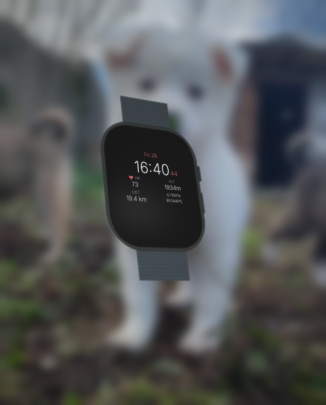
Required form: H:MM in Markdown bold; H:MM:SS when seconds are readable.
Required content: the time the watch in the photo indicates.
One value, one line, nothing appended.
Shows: **16:40**
